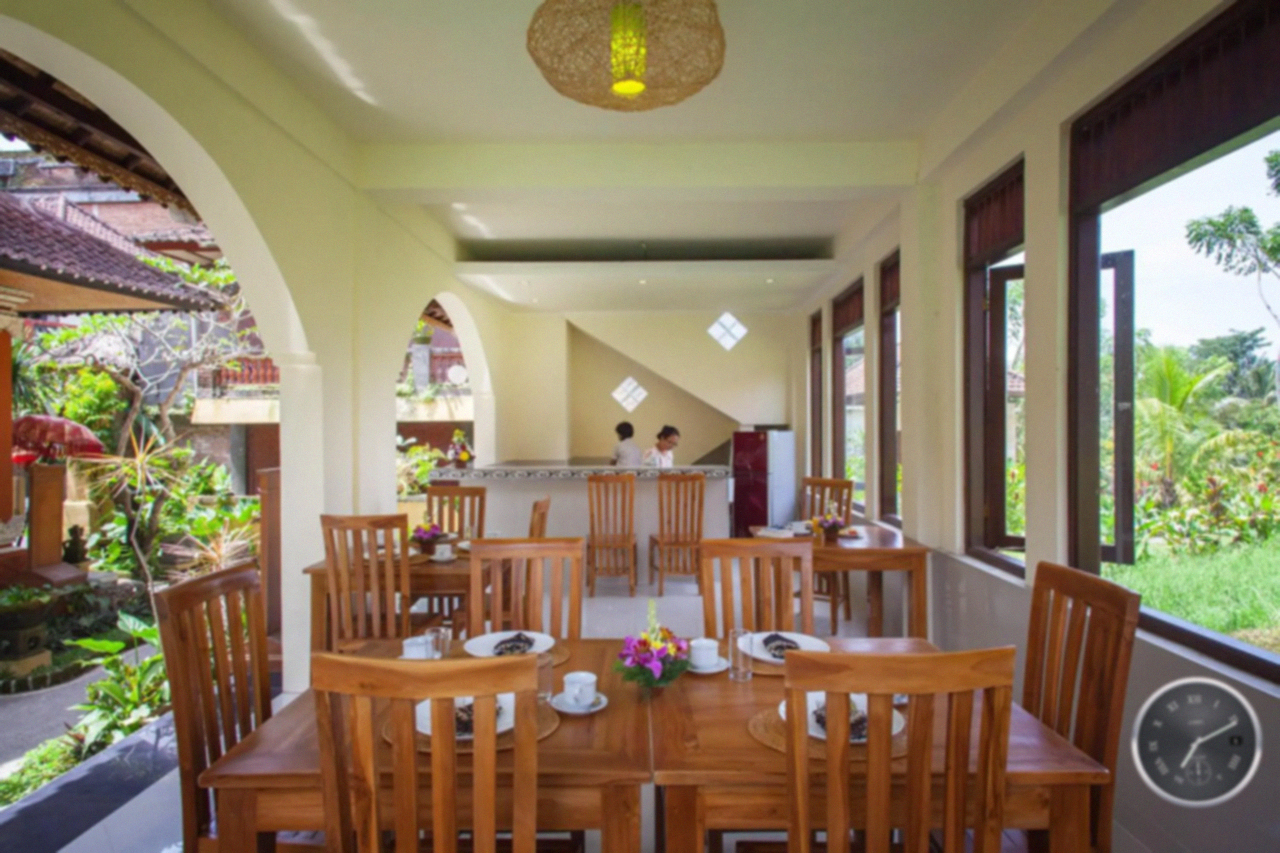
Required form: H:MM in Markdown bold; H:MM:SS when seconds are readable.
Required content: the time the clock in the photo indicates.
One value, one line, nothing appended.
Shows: **7:11**
